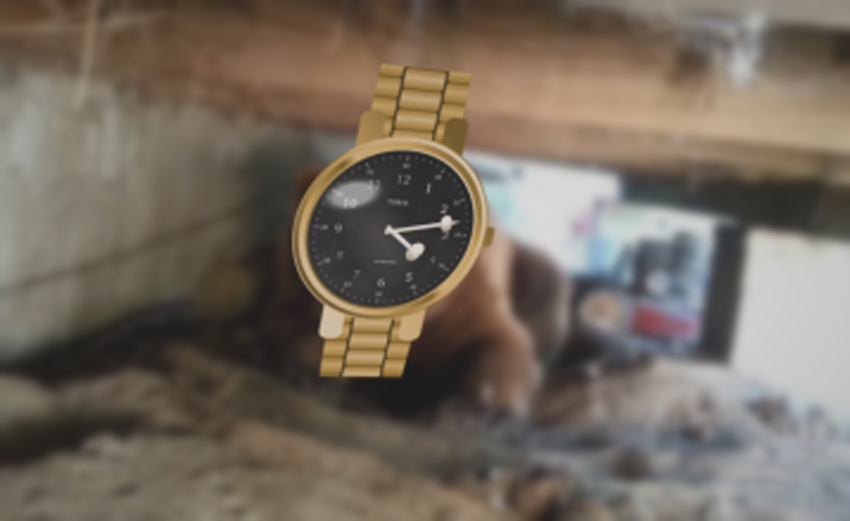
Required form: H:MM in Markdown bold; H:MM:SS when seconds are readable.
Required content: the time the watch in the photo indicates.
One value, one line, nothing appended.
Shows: **4:13**
